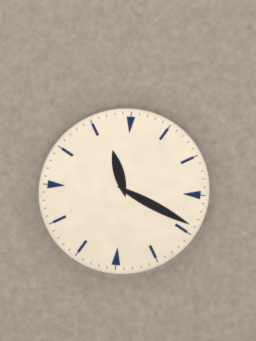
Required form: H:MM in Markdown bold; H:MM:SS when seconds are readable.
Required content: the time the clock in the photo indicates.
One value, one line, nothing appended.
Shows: **11:19**
